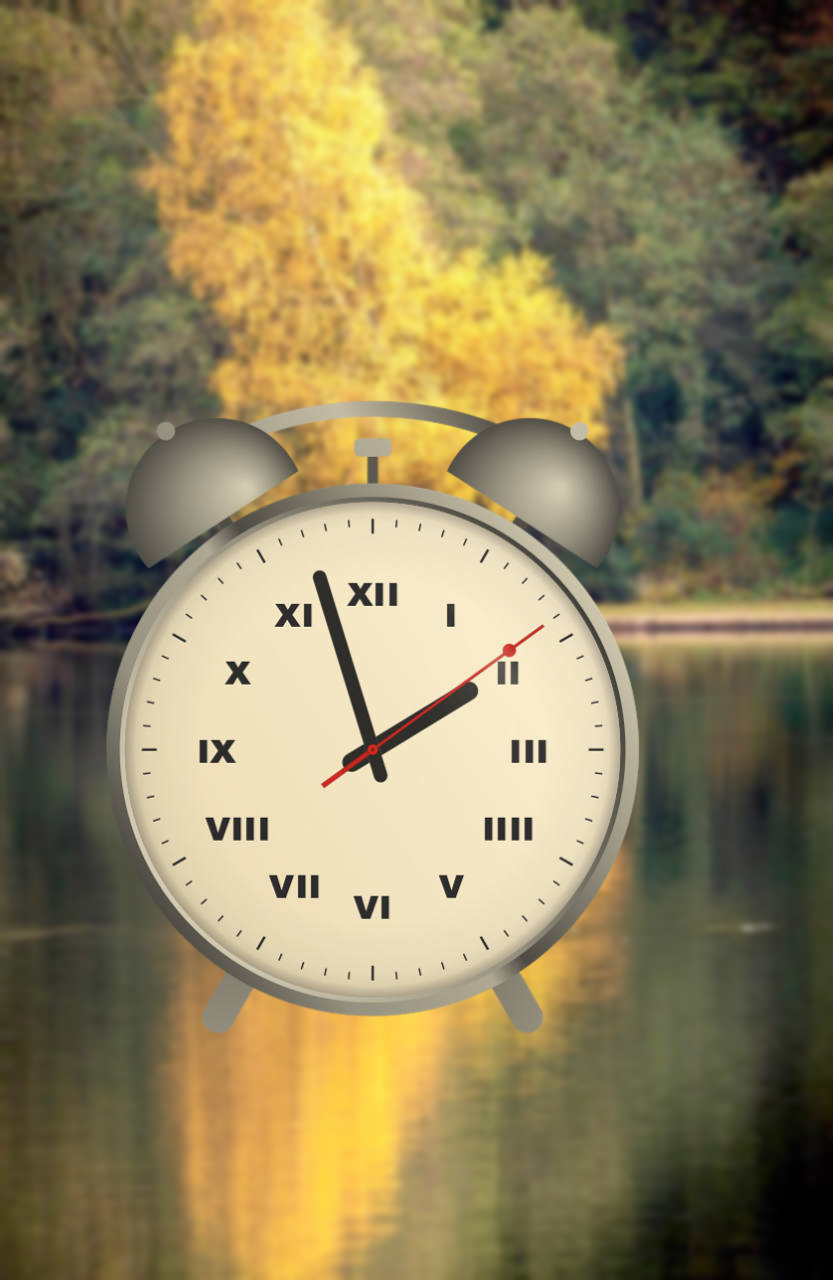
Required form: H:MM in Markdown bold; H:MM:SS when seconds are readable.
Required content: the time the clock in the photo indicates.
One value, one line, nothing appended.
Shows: **1:57:09**
